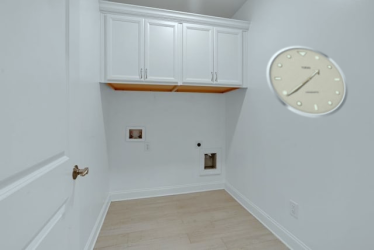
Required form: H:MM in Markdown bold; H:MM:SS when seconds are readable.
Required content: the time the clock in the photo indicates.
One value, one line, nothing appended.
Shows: **1:39**
